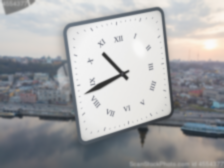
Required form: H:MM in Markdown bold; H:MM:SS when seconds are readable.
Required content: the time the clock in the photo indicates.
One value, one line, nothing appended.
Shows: **10:43**
